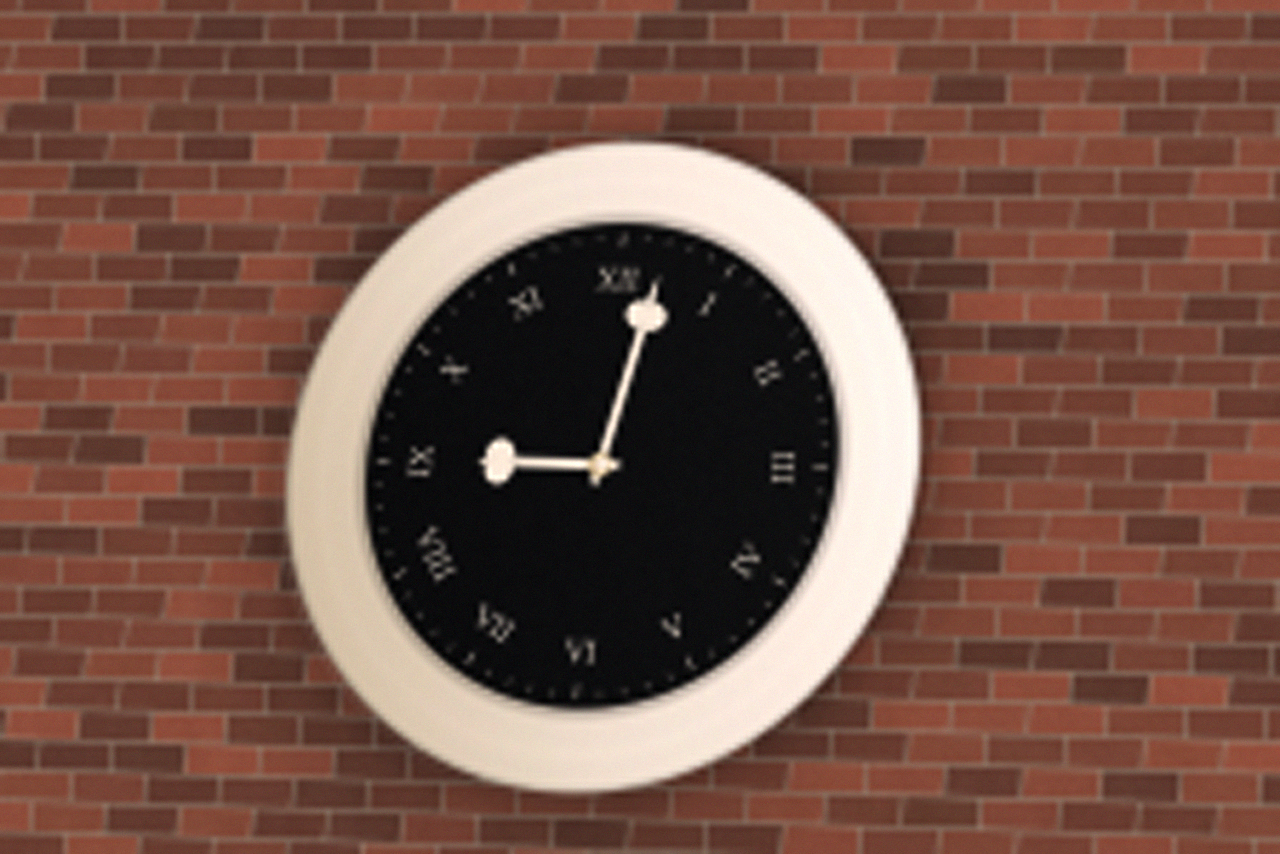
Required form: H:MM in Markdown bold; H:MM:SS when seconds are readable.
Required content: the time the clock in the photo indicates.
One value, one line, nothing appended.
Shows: **9:02**
